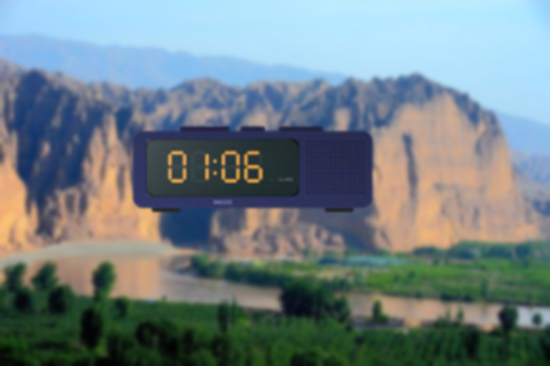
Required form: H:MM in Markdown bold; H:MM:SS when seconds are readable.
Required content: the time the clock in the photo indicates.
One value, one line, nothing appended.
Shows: **1:06**
